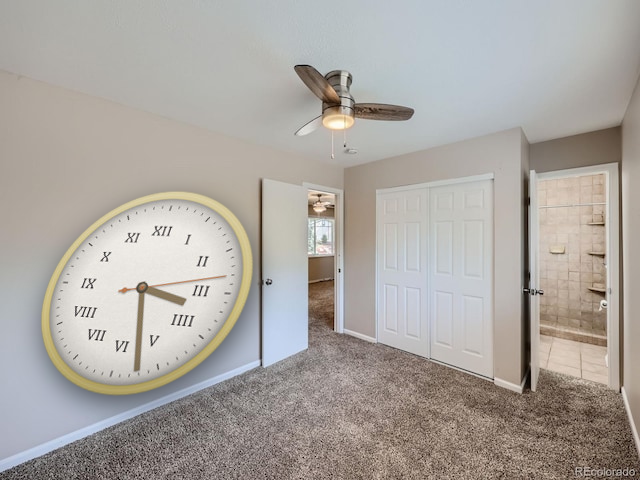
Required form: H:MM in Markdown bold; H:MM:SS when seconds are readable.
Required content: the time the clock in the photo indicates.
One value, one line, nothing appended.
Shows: **3:27:13**
